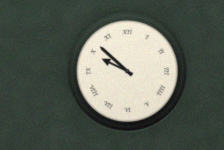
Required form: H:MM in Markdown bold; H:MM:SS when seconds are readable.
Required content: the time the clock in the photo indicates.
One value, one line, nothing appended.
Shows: **9:52**
